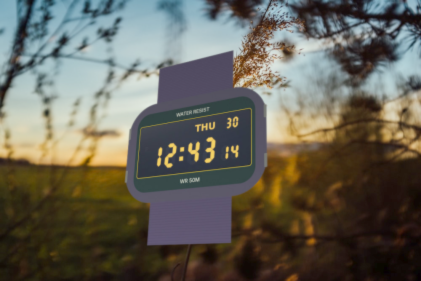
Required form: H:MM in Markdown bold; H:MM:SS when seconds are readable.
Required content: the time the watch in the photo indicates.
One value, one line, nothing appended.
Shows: **12:43:14**
